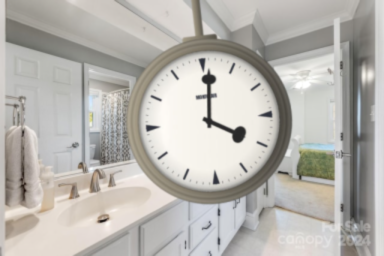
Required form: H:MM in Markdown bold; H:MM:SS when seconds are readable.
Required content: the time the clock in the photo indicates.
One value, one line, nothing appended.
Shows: **4:01**
